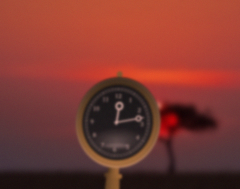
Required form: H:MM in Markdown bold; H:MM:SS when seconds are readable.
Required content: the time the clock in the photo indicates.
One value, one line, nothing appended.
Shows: **12:13**
